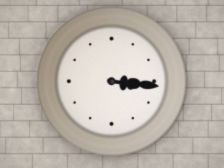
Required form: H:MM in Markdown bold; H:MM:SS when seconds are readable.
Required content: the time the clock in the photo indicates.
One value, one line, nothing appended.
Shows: **3:16**
